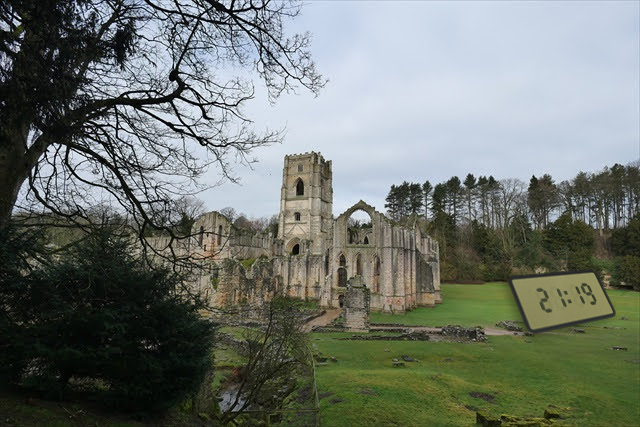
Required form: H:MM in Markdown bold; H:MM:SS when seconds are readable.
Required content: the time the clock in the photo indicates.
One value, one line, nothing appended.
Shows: **21:19**
